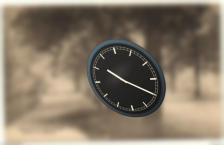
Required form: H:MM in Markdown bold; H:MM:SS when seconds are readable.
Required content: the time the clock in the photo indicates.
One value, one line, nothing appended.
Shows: **10:20**
